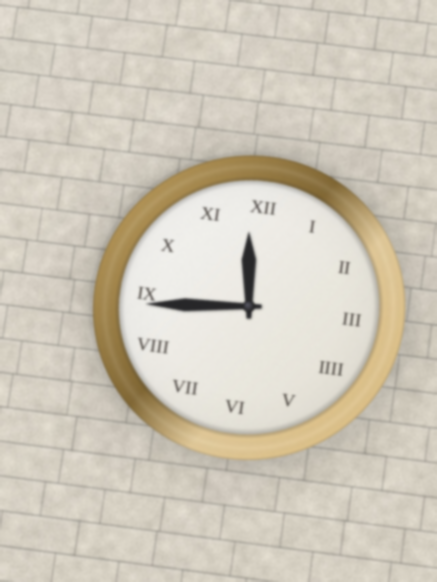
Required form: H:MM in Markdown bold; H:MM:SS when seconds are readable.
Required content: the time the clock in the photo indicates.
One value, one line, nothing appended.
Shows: **11:44**
